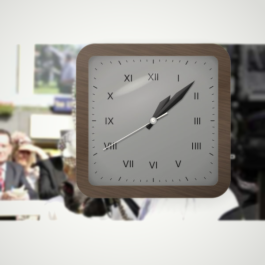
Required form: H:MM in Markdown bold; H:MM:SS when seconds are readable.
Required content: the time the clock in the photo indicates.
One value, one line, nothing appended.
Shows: **1:07:40**
